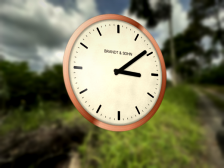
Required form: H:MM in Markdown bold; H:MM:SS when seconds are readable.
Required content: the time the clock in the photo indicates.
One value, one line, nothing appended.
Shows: **3:09**
